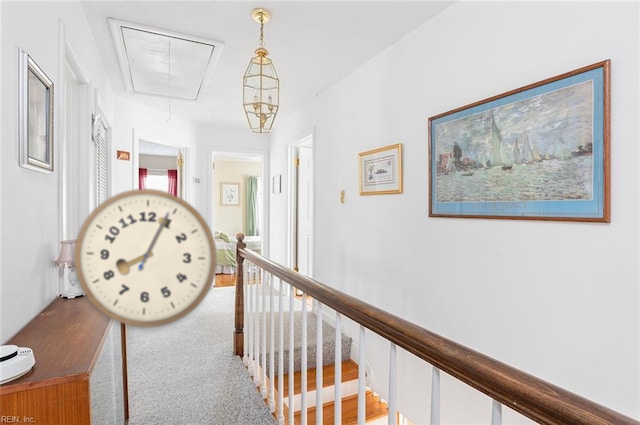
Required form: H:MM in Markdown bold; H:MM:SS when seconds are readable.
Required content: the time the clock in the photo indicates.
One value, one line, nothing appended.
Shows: **8:04:04**
